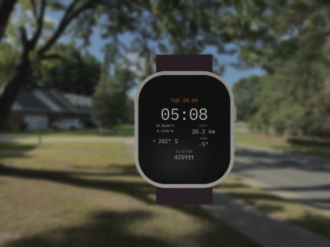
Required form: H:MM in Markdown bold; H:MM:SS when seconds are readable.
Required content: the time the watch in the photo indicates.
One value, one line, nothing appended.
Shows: **5:08**
